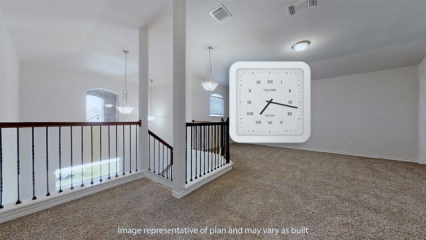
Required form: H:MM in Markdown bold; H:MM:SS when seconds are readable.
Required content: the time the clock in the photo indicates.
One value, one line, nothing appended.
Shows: **7:17**
